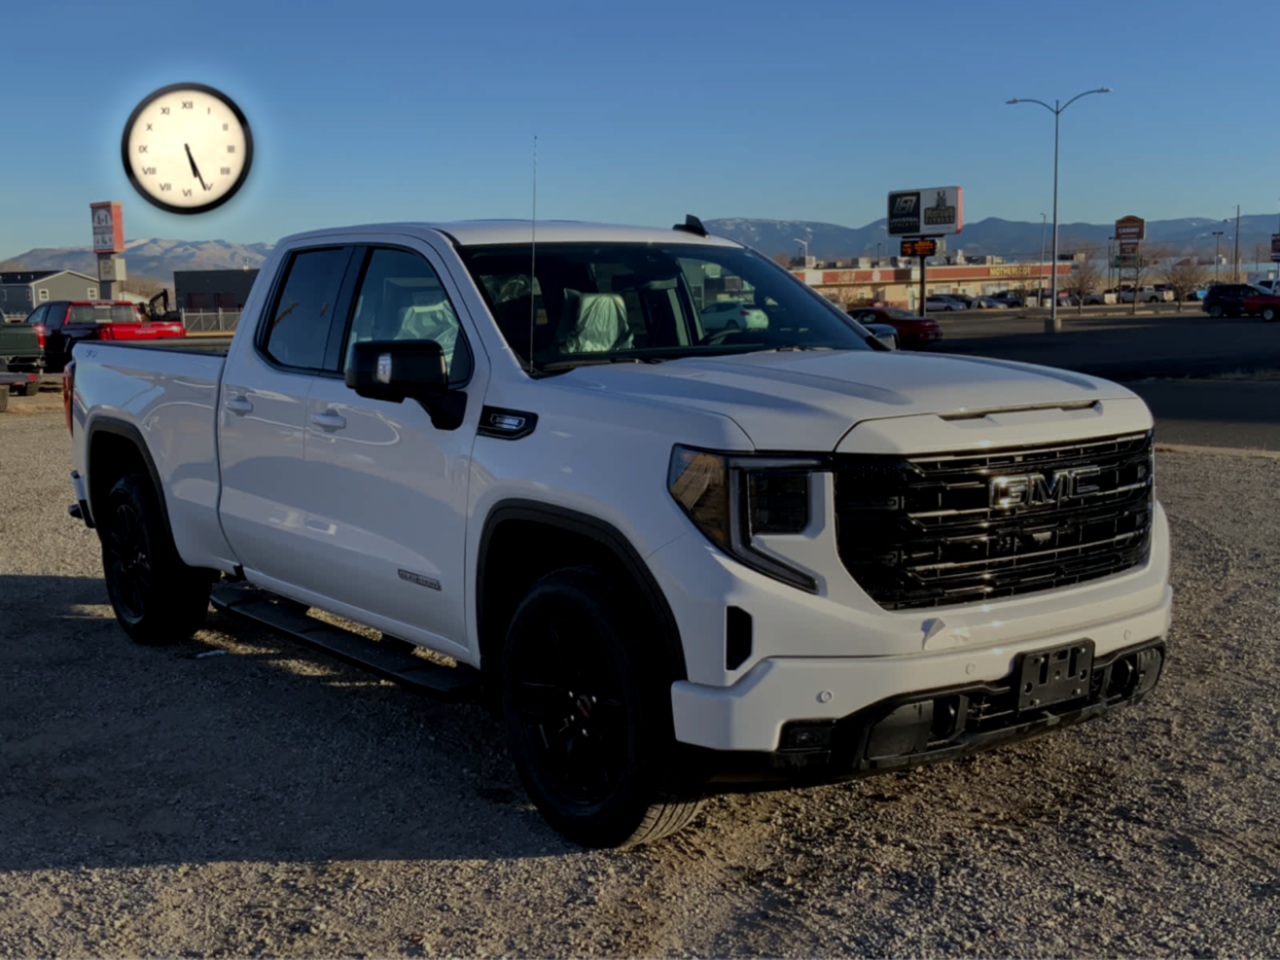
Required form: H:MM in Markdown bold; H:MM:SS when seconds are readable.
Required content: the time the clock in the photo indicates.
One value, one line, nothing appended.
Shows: **5:26**
